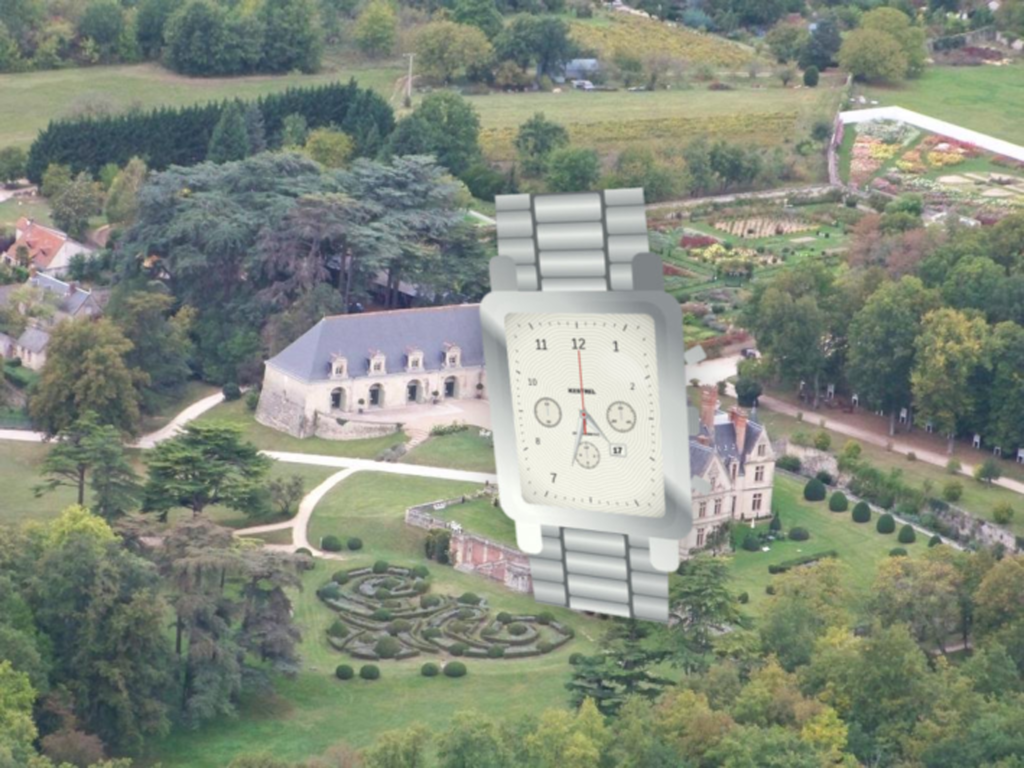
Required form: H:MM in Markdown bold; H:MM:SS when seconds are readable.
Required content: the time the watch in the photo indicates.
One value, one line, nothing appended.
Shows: **4:33**
